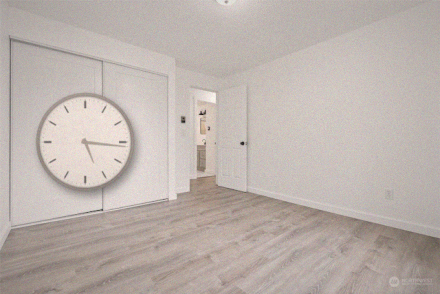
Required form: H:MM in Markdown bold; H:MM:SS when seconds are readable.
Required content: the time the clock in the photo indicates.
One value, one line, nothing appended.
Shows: **5:16**
